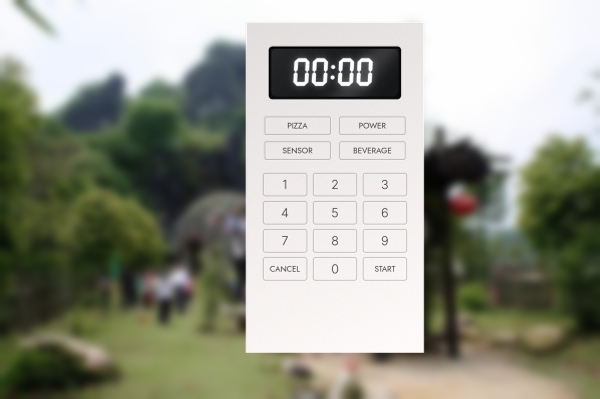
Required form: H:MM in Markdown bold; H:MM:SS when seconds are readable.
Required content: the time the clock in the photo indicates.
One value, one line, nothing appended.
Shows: **0:00**
